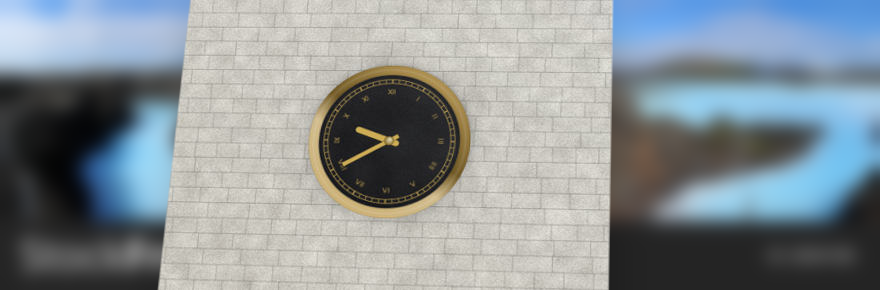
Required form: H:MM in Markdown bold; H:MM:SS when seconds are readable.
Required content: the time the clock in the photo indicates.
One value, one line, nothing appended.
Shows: **9:40**
